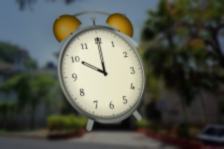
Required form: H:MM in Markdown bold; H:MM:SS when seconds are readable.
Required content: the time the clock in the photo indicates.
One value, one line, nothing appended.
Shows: **10:00**
